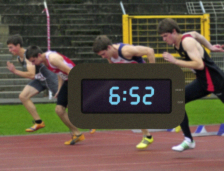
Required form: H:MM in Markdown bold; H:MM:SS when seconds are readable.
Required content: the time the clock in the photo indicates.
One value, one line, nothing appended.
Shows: **6:52**
